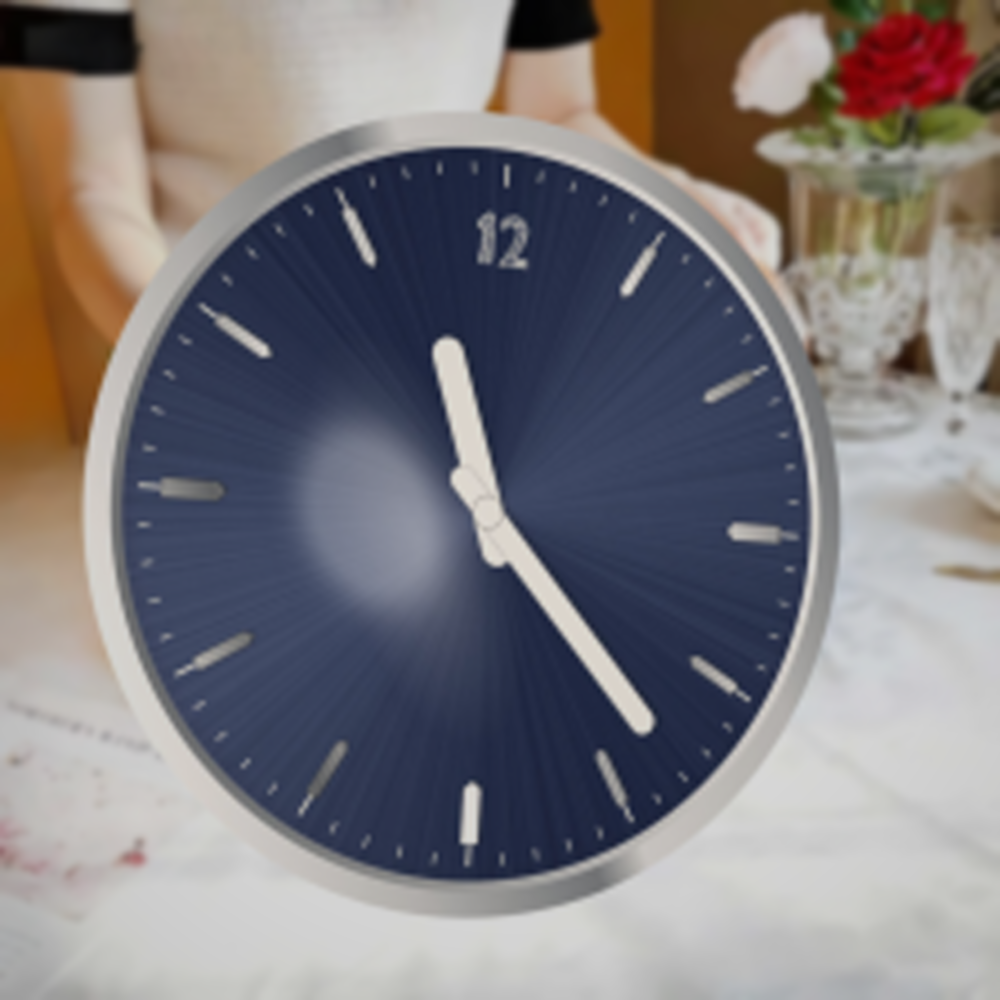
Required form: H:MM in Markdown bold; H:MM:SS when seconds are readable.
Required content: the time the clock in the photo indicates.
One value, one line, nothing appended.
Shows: **11:23**
